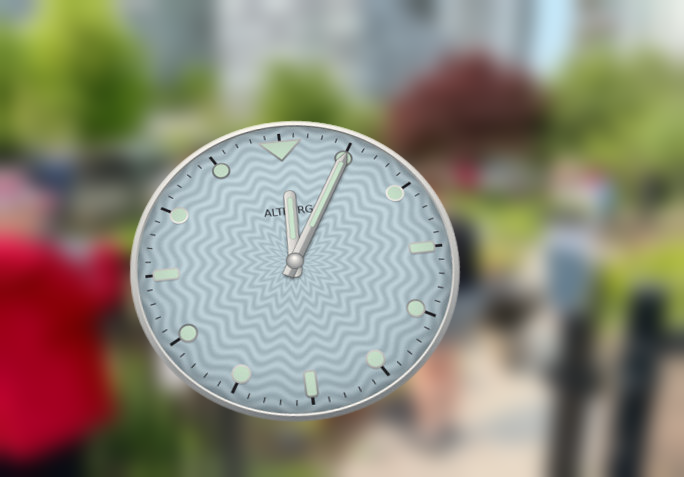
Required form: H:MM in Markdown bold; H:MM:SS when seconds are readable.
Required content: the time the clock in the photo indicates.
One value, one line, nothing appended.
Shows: **12:05**
